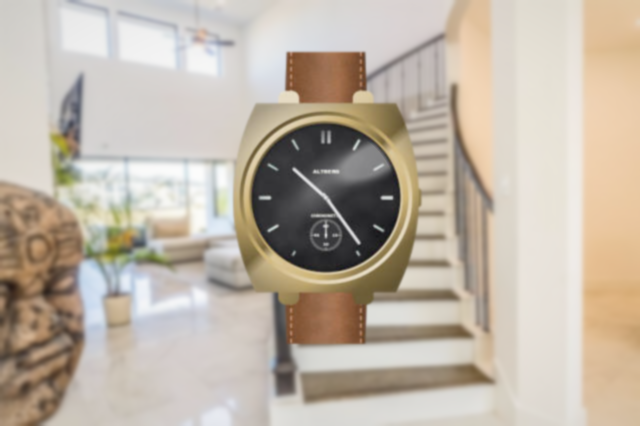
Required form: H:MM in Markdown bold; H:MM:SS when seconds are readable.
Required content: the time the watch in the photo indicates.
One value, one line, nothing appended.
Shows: **10:24**
